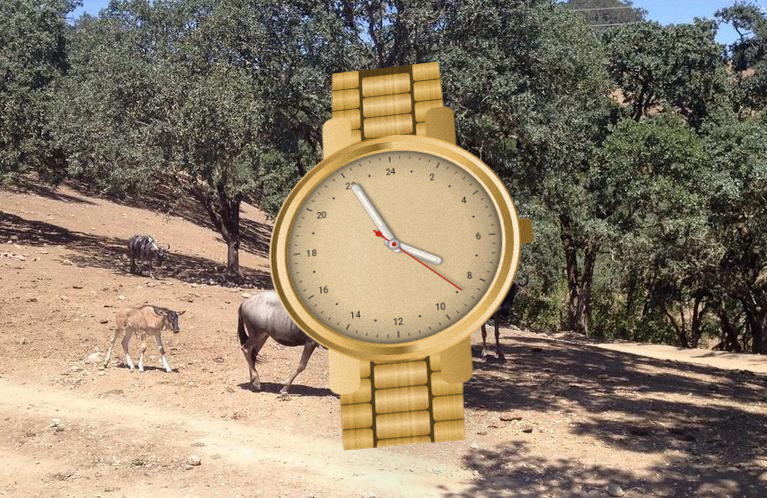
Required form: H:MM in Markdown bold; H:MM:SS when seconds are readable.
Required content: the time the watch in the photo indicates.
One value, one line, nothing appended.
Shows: **7:55:22**
